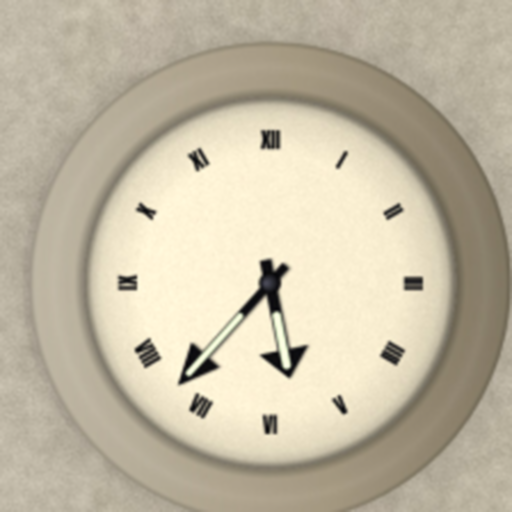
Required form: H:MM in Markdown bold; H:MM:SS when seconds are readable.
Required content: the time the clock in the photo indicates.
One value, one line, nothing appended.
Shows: **5:37**
